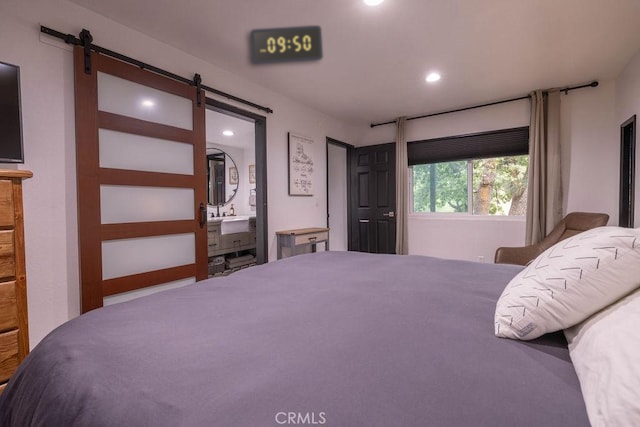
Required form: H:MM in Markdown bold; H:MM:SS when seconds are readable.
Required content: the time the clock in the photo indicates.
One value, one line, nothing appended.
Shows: **9:50**
